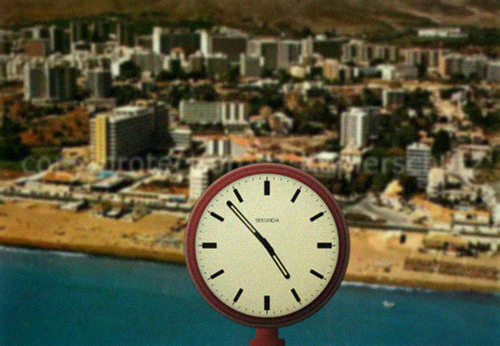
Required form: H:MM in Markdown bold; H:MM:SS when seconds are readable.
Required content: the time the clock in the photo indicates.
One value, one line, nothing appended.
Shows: **4:53**
